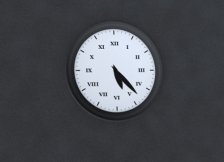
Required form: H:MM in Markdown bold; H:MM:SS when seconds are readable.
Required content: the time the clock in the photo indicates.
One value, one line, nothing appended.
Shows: **5:23**
